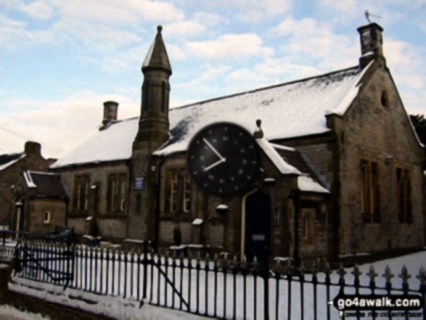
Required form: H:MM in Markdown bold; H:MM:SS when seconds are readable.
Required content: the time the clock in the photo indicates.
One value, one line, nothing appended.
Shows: **7:52**
